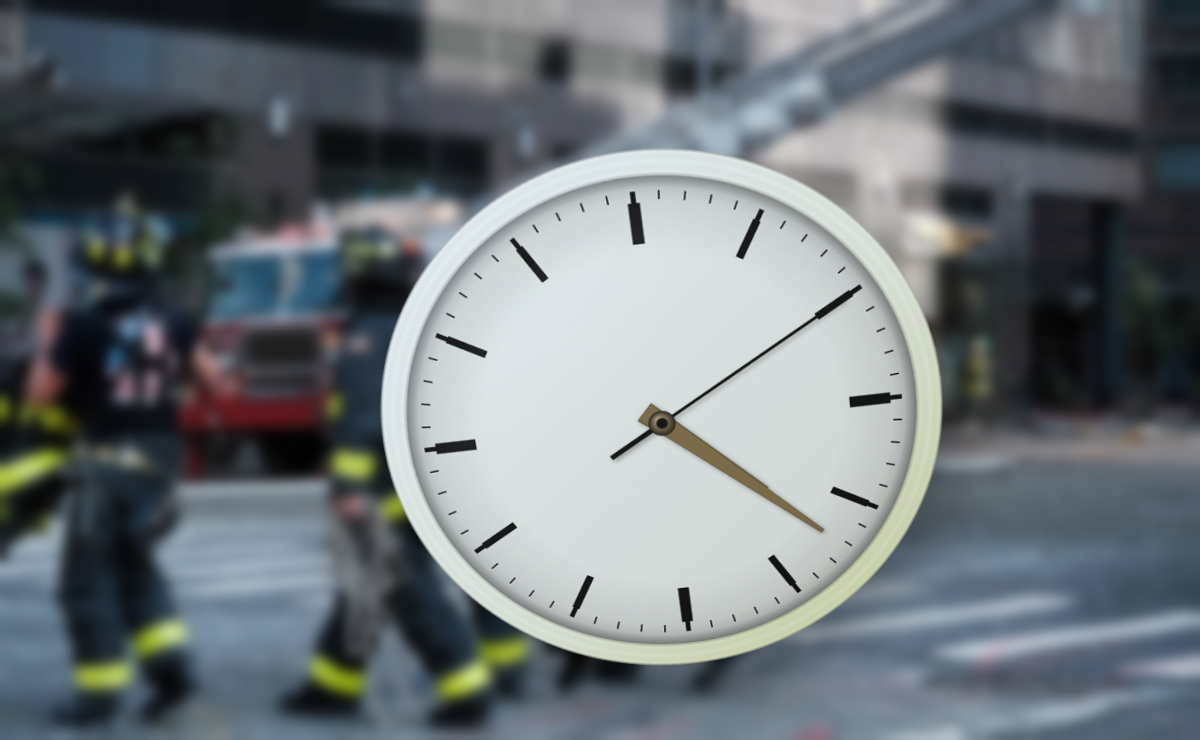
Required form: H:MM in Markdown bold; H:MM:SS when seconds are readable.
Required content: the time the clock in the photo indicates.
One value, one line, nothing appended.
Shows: **4:22:10**
